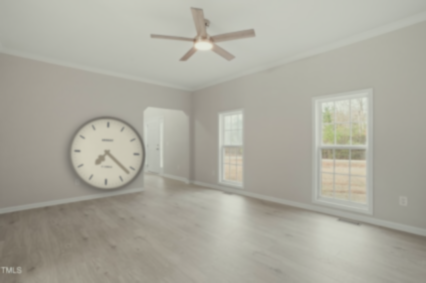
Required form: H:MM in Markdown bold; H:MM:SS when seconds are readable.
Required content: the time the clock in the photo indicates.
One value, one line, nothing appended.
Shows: **7:22**
